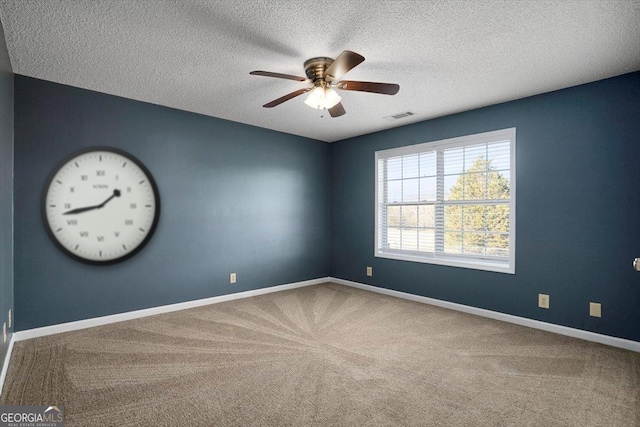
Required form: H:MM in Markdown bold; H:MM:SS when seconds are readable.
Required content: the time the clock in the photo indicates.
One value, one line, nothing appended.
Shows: **1:43**
